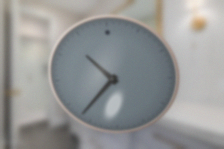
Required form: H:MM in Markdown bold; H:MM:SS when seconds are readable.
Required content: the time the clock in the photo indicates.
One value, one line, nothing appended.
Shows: **10:37**
